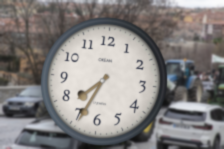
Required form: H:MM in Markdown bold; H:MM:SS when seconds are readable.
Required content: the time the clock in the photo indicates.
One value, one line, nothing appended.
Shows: **7:34**
